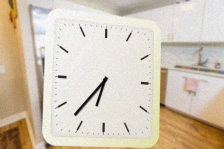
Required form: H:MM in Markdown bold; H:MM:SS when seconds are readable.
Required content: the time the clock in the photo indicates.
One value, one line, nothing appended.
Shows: **6:37**
